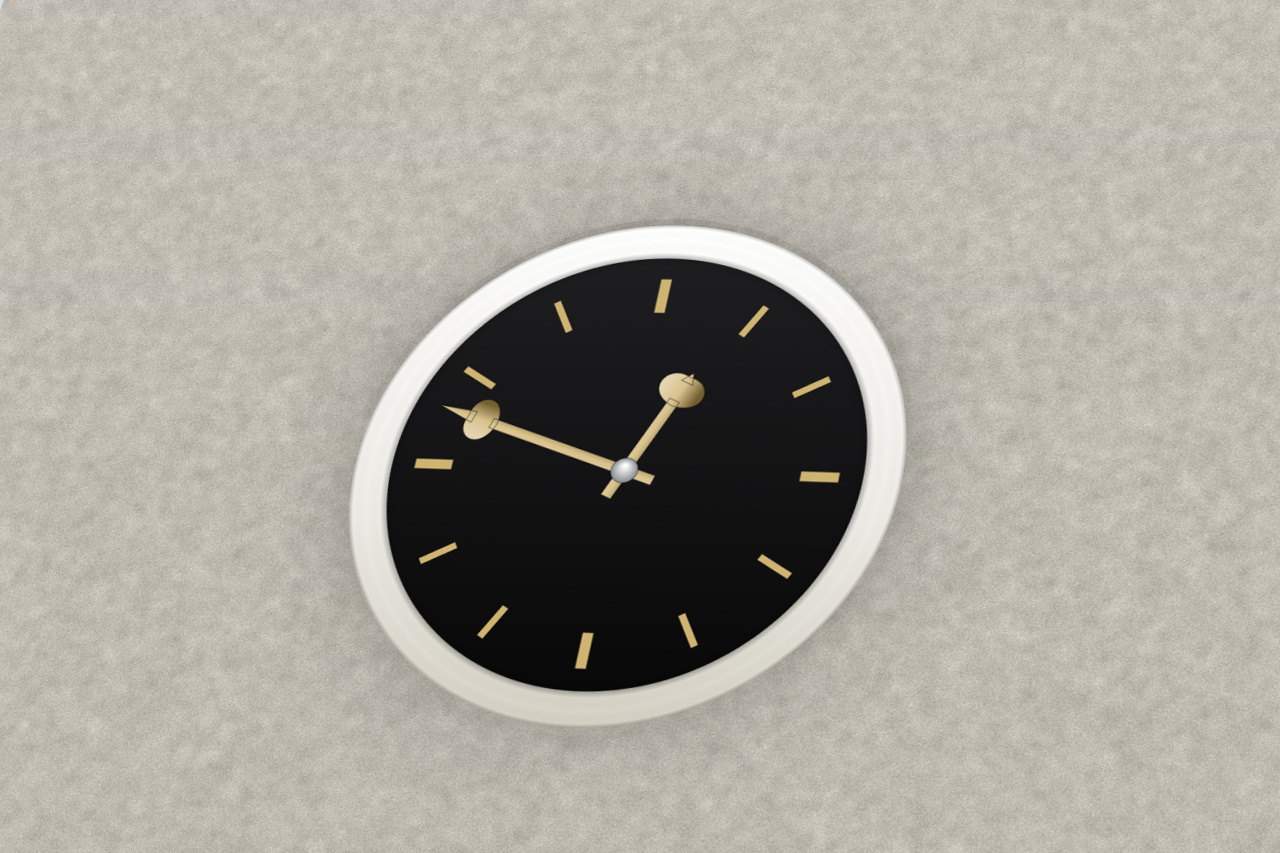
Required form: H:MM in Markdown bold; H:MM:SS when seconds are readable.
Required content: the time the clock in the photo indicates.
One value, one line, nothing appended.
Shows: **12:48**
